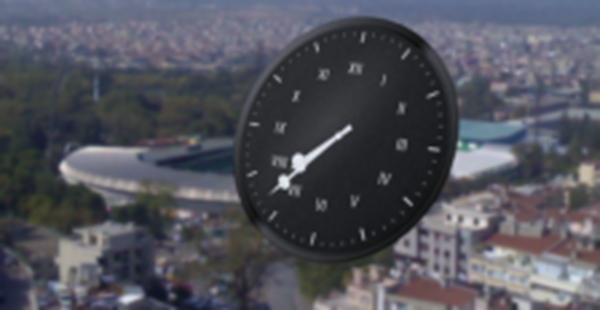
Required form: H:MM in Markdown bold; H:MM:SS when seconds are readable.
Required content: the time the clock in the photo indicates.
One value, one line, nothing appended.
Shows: **7:37**
